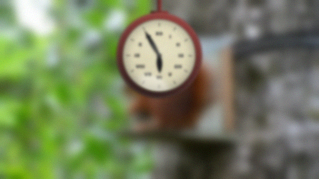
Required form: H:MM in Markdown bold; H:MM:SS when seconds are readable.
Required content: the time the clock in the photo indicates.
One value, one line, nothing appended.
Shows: **5:55**
